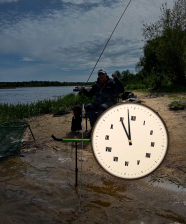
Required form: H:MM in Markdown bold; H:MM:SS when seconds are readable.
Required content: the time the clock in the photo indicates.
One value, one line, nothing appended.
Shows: **10:58**
